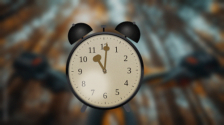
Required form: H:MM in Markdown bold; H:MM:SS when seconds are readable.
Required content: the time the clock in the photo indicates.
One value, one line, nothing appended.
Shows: **11:01**
